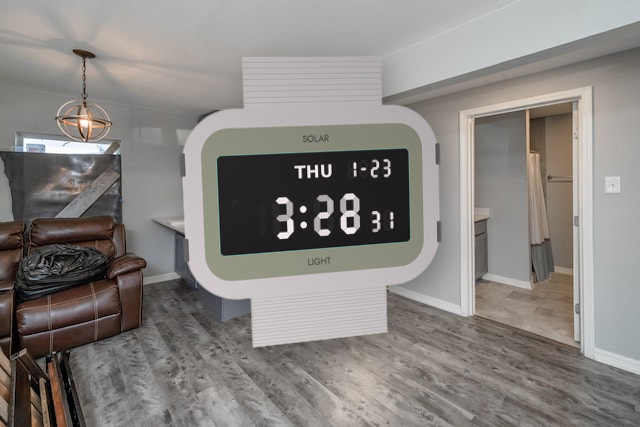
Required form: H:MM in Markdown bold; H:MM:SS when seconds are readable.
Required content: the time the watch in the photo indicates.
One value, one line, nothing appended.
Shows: **3:28:31**
